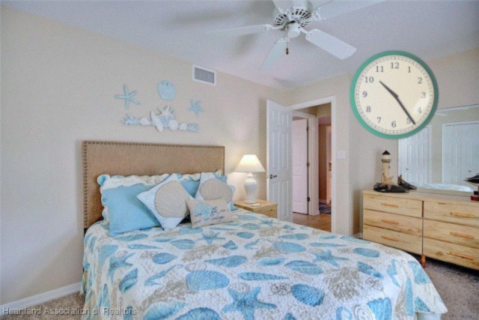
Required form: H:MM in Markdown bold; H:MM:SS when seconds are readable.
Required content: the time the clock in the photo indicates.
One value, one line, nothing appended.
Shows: **10:24**
